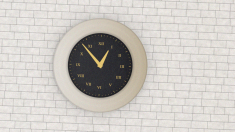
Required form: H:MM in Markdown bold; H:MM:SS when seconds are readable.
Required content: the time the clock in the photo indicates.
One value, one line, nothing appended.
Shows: **12:53**
